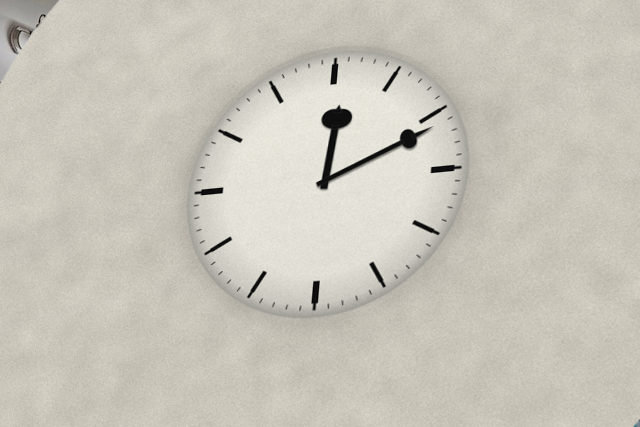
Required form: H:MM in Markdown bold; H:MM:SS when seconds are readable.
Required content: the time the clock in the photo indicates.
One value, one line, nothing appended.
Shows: **12:11**
